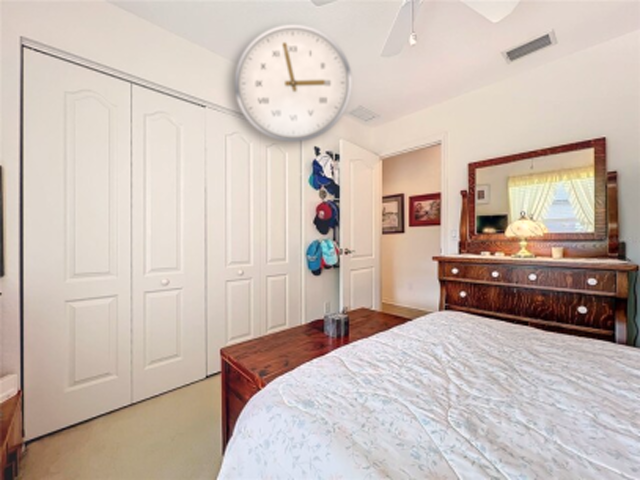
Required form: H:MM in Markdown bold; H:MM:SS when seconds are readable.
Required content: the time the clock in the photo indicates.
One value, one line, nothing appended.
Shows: **2:58**
